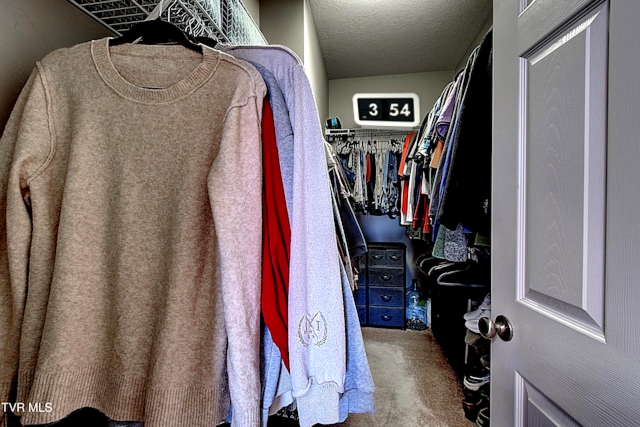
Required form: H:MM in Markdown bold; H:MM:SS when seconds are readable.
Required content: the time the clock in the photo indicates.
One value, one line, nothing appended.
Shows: **3:54**
